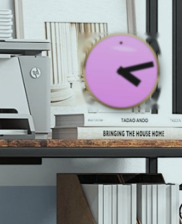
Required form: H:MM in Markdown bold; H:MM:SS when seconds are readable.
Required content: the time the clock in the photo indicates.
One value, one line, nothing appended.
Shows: **4:13**
